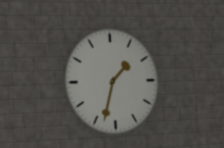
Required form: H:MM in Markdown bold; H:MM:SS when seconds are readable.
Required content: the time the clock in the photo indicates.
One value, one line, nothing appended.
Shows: **1:33**
